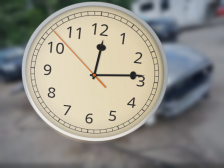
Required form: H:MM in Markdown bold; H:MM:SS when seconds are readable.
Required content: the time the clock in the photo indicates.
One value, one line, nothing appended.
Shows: **12:13:52**
